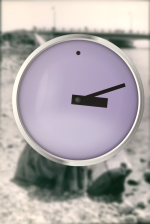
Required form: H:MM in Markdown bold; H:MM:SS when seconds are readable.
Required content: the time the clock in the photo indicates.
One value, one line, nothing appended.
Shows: **3:12**
